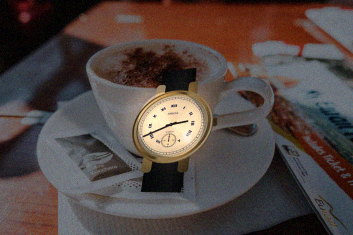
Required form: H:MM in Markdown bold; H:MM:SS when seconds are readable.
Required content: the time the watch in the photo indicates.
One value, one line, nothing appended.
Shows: **2:41**
